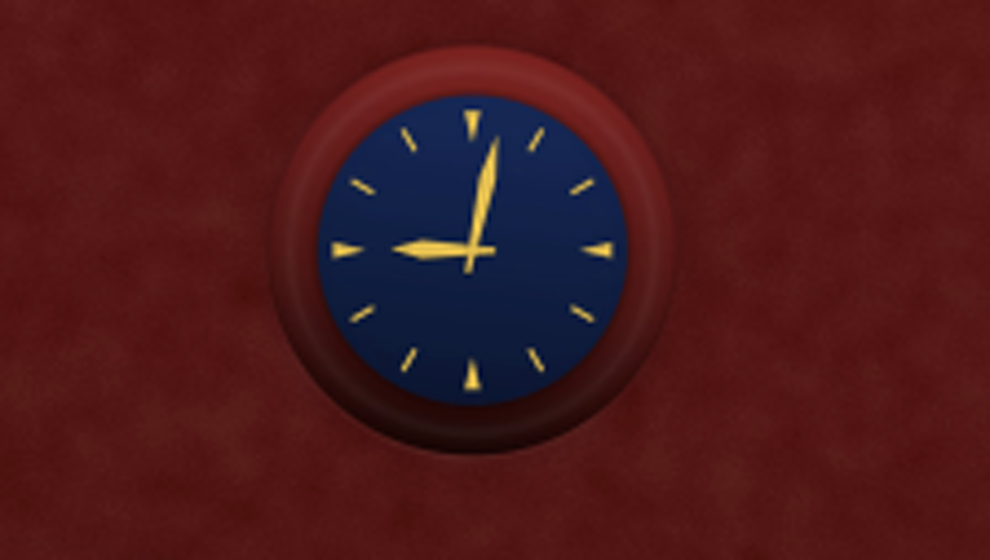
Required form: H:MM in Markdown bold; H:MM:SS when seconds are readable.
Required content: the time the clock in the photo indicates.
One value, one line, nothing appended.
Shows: **9:02**
